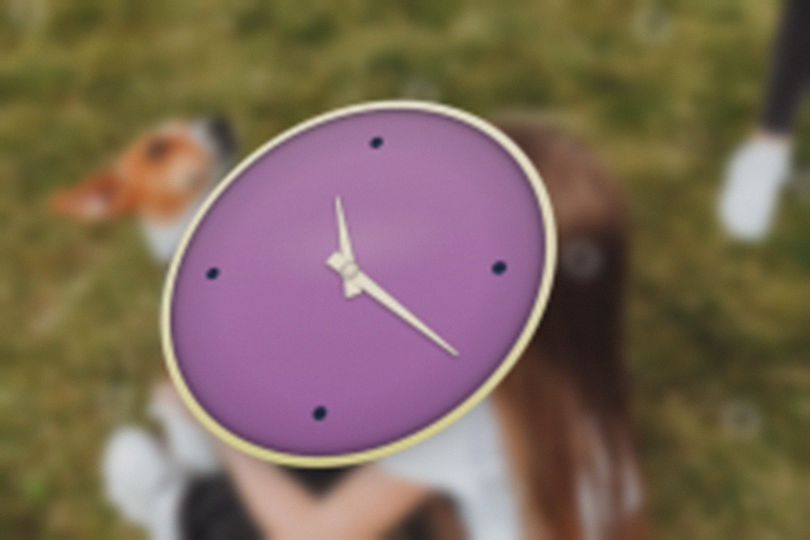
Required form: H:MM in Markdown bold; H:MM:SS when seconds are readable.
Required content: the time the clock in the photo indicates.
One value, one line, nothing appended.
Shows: **11:21**
